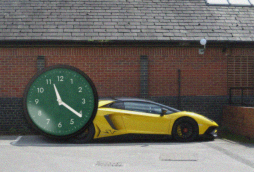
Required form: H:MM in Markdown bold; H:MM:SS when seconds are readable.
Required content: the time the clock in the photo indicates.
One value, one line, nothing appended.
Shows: **11:21**
